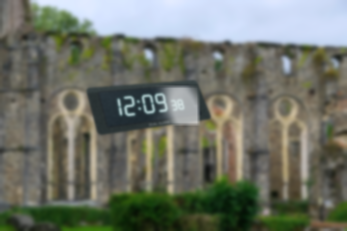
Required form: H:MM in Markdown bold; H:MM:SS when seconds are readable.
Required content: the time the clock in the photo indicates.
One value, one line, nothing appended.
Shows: **12:09**
